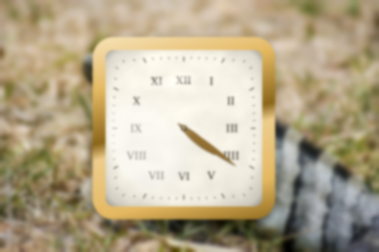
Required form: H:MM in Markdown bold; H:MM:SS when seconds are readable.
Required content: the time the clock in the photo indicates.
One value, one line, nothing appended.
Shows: **4:21**
